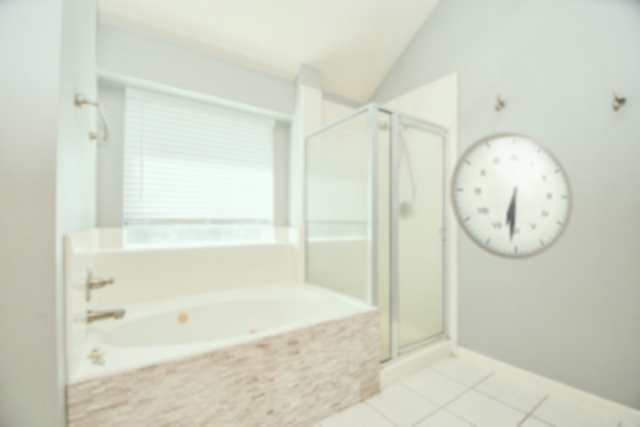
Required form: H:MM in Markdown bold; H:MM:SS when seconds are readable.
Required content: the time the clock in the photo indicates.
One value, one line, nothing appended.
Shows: **6:31**
